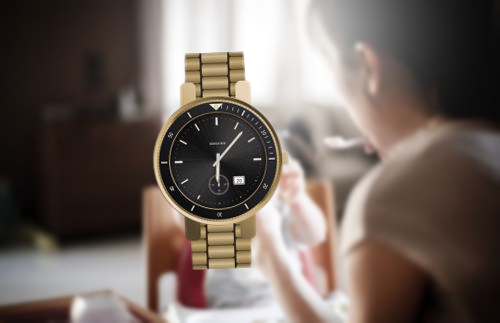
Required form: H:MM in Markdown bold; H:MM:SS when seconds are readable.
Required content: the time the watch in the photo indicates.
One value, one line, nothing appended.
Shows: **6:07**
